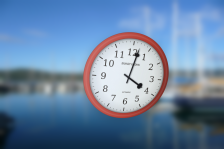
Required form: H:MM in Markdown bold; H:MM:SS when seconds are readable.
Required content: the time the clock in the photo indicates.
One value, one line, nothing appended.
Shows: **4:02**
